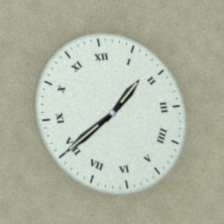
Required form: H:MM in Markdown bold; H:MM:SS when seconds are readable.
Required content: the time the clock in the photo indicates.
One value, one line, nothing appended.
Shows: **1:40**
